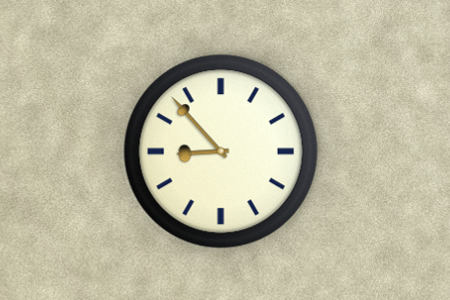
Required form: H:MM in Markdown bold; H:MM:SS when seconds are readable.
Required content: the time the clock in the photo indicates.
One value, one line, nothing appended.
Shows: **8:53**
